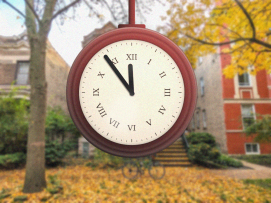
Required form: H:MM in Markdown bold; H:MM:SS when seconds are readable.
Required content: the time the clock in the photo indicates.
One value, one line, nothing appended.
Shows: **11:54**
